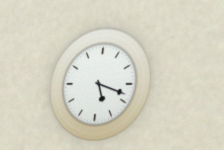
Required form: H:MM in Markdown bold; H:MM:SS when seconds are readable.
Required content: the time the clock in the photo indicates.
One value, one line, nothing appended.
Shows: **5:18**
